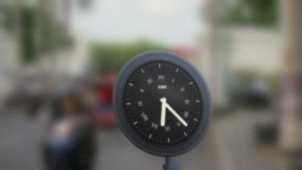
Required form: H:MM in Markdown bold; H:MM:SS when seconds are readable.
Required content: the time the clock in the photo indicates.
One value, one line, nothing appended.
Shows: **6:23**
